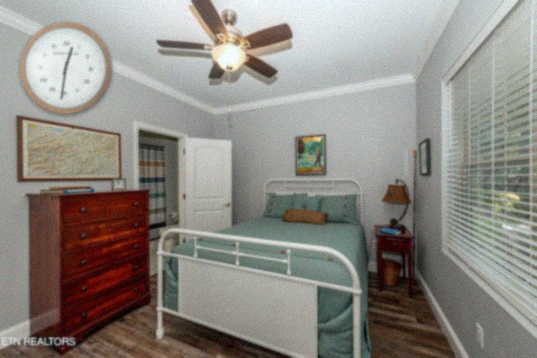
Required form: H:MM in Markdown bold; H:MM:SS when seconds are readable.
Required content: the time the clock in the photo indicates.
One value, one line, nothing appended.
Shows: **12:31**
